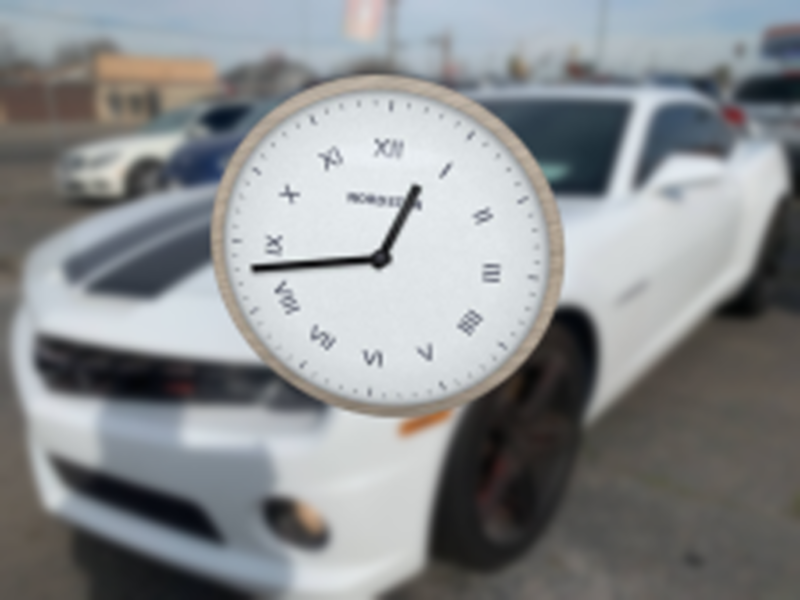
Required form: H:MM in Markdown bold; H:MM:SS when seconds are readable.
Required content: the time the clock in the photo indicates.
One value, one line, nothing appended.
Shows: **12:43**
